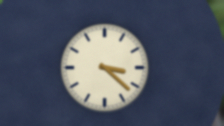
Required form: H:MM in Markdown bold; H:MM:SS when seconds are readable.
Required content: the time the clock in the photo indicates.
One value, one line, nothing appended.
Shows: **3:22**
